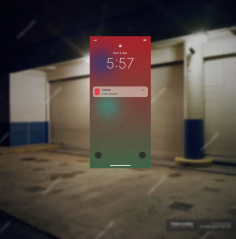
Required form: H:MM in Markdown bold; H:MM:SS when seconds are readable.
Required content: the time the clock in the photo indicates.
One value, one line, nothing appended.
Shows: **5:57**
